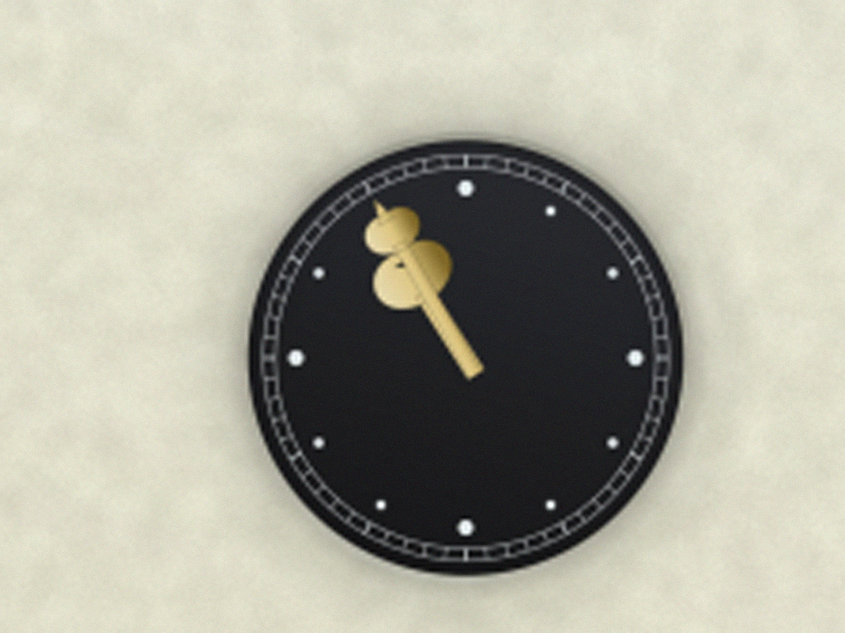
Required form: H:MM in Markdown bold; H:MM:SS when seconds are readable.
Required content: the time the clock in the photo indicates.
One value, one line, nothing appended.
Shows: **10:55**
